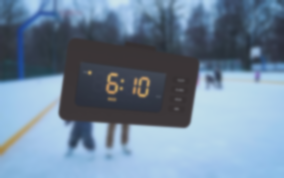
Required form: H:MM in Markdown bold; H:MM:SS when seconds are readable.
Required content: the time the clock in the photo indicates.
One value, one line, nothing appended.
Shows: **6:10**
